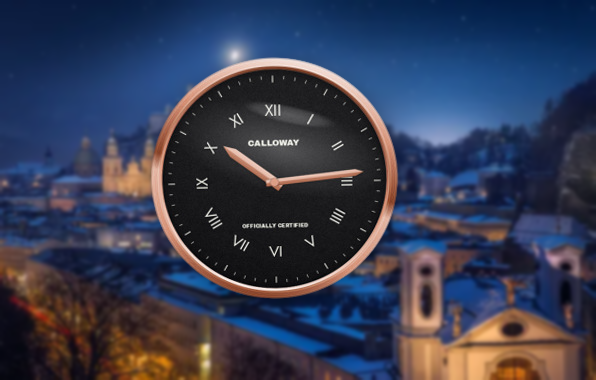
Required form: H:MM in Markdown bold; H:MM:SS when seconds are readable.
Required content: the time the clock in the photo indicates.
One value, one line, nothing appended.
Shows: **10:14**
